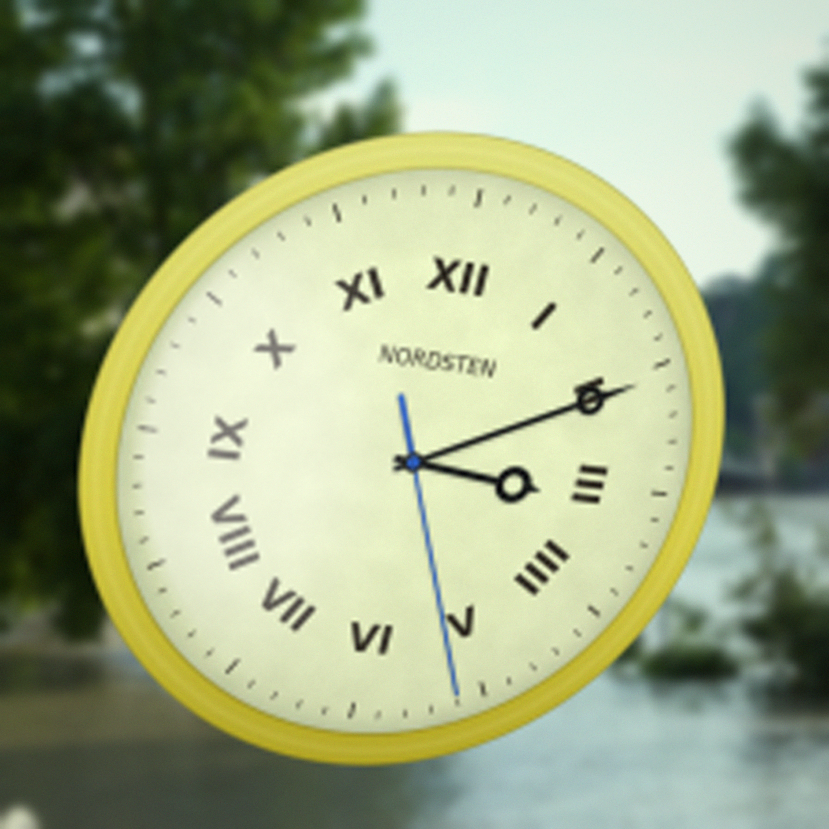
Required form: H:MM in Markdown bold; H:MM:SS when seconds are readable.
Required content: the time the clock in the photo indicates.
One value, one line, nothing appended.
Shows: **3:10:26**
